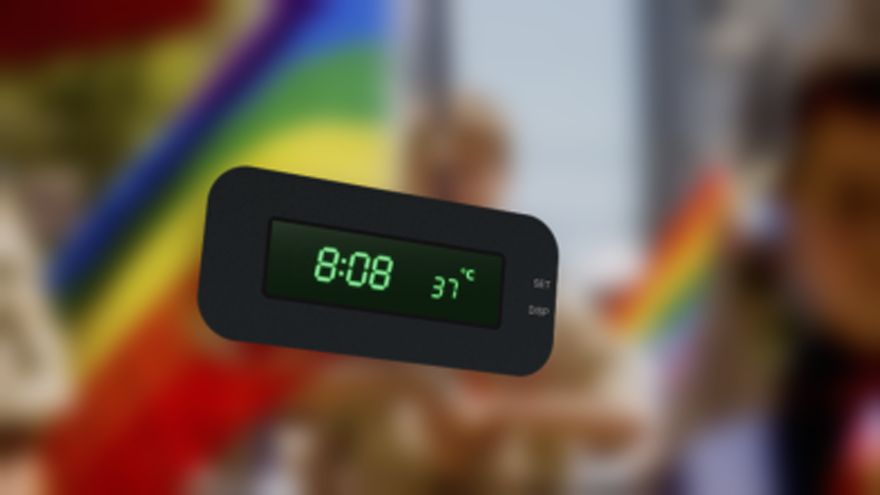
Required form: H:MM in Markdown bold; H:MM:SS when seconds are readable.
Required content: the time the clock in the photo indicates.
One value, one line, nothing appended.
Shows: **8:08**
